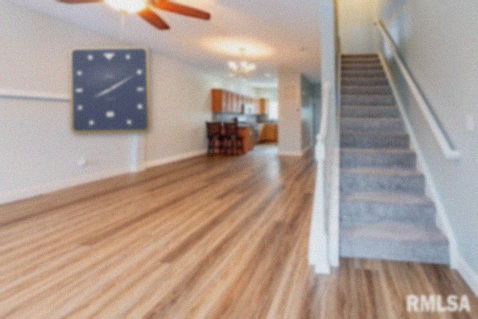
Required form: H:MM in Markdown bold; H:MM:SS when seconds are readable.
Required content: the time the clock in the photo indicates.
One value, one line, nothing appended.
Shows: **8:10**
